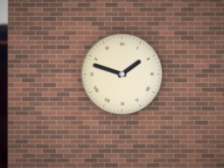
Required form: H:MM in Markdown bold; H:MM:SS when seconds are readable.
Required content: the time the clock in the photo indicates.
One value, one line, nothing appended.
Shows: **1:48**
